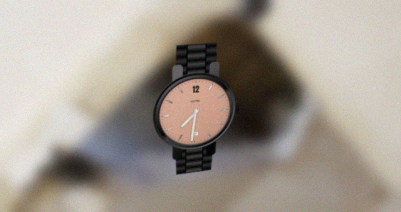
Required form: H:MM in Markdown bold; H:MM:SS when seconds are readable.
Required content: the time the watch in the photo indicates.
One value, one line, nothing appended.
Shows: **7:31**
